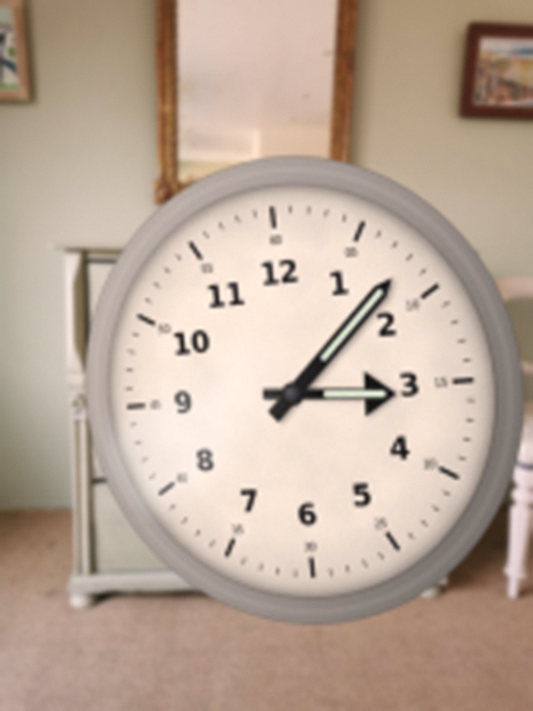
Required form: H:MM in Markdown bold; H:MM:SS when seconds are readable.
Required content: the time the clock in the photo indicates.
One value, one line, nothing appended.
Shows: **3:08**
